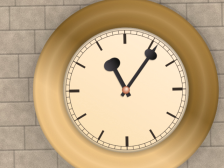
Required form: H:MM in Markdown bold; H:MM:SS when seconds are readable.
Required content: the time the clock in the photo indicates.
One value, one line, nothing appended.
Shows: **11:06**
